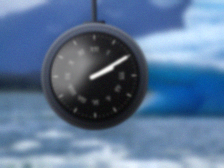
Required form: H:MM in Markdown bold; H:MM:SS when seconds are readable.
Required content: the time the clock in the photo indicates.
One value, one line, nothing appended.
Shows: **2:10**
